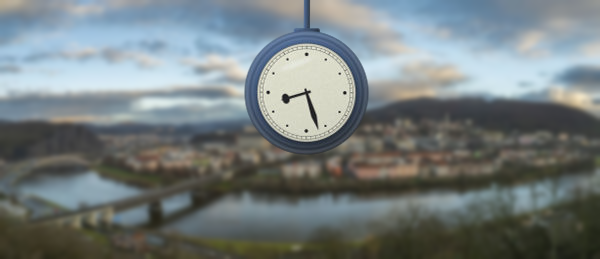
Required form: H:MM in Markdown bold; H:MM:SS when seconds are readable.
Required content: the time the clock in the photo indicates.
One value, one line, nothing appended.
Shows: **8:27**
